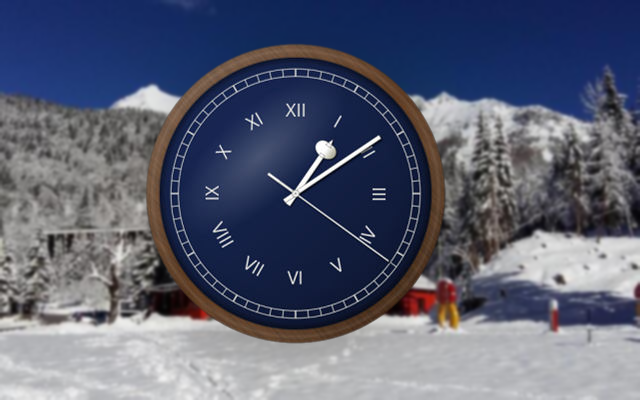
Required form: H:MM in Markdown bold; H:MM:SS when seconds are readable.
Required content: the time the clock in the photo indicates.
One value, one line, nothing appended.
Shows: **1:09:21**
